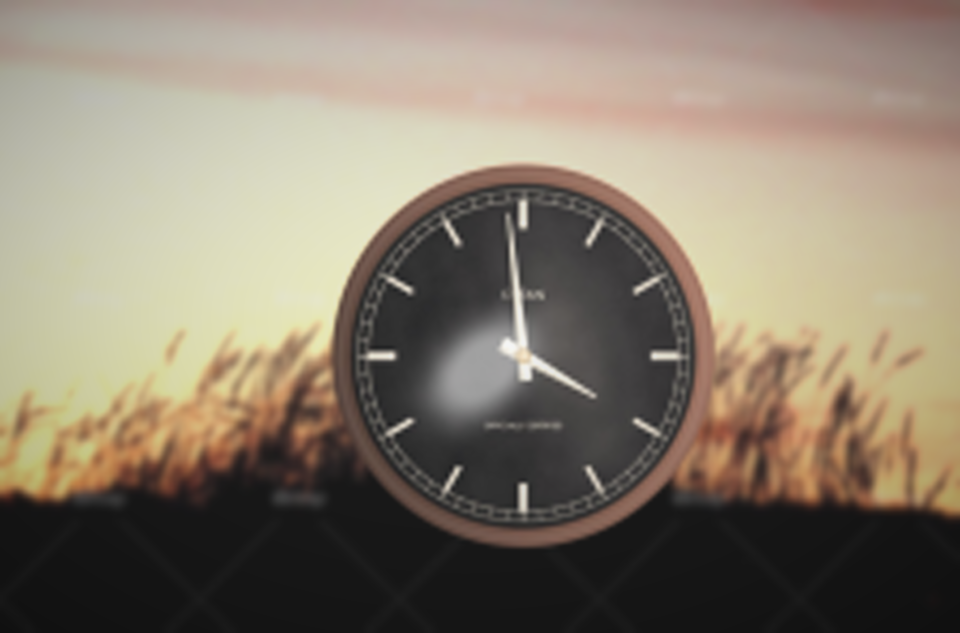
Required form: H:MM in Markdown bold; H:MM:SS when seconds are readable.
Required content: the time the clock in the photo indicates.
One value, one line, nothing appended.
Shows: **3:59**
